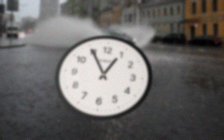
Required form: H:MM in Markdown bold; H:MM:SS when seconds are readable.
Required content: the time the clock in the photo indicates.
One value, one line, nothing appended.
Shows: **12:55**
